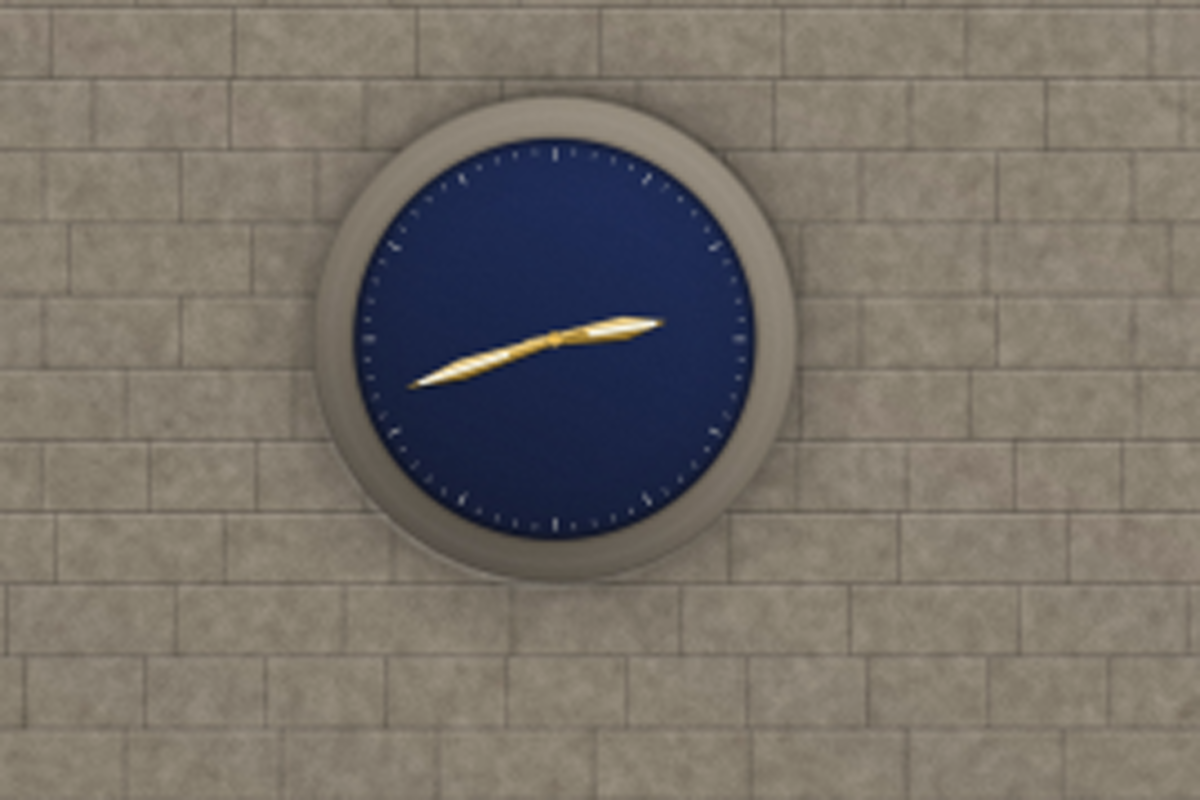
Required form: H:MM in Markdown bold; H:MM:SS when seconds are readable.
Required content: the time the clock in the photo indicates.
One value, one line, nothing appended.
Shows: **2:42**
